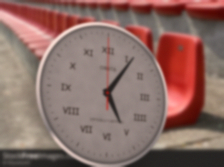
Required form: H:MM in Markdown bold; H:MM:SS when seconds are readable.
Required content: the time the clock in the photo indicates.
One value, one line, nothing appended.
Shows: **5:06:00**
